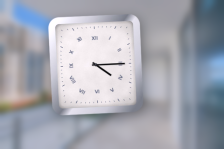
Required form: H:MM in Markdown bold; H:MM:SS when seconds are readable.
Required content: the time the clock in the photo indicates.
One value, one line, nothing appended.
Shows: **4:15**
